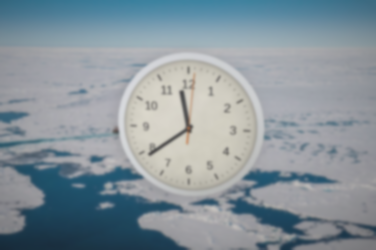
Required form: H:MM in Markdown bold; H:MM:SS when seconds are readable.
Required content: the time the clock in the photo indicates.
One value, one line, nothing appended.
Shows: **11:39:01**
